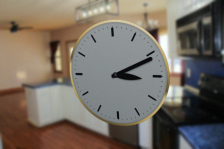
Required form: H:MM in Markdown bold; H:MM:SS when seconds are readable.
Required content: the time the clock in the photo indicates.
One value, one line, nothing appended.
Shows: **3:11**
